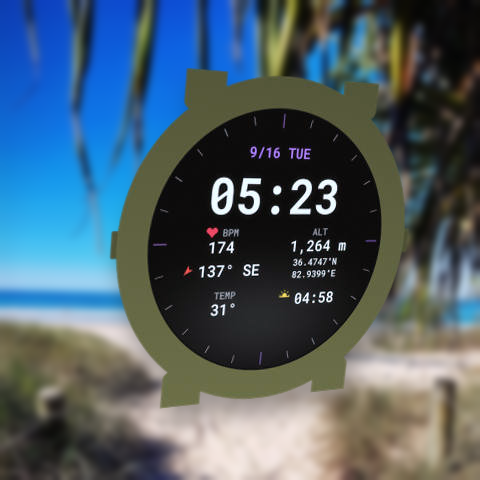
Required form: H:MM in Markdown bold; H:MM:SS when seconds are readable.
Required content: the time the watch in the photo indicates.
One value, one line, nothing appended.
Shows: **5:23**
